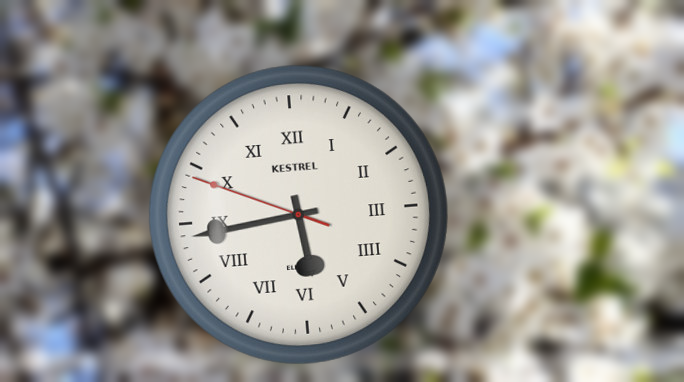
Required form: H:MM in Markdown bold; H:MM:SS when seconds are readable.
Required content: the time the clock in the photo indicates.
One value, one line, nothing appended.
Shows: **5:43:49**
